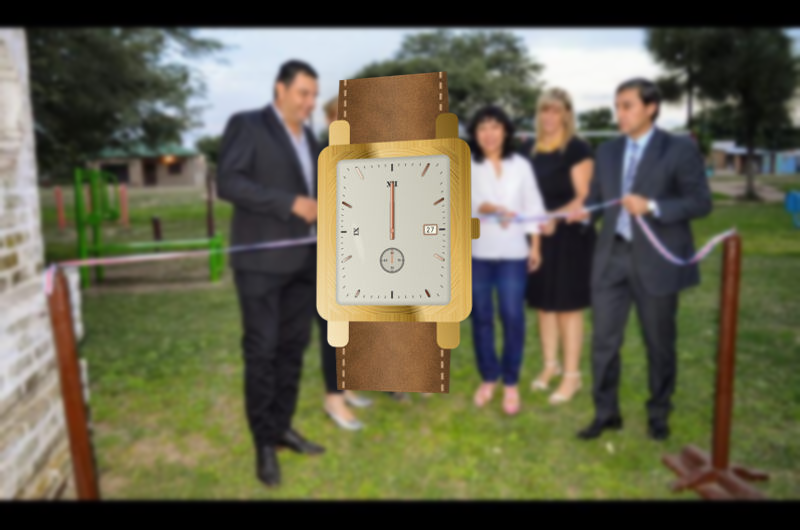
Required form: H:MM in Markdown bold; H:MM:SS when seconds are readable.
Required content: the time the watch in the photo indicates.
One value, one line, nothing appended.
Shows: **12:00**
